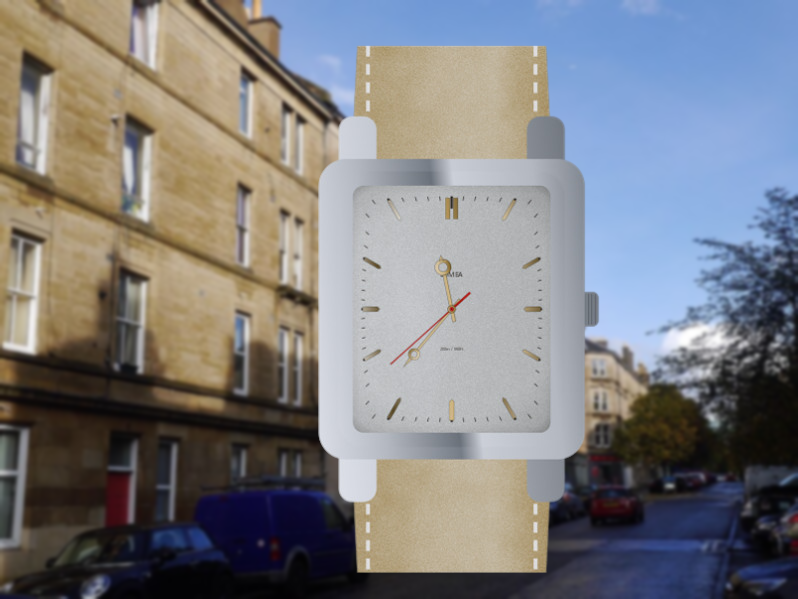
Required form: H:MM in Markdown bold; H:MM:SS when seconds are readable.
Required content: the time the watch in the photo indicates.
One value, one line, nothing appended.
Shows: **11:36:38**
